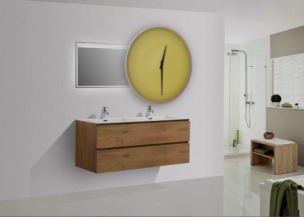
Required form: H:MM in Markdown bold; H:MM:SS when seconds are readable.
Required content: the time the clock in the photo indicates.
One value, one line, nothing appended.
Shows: **12:30**
